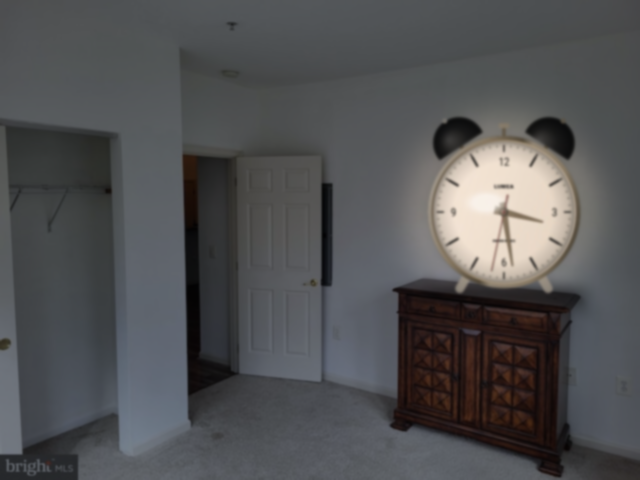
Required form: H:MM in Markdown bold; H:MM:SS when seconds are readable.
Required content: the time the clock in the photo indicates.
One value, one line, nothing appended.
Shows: **3:28:32**
